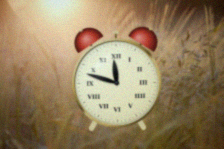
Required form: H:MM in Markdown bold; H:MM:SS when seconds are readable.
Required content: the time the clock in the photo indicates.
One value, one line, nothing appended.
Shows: **11:48**
